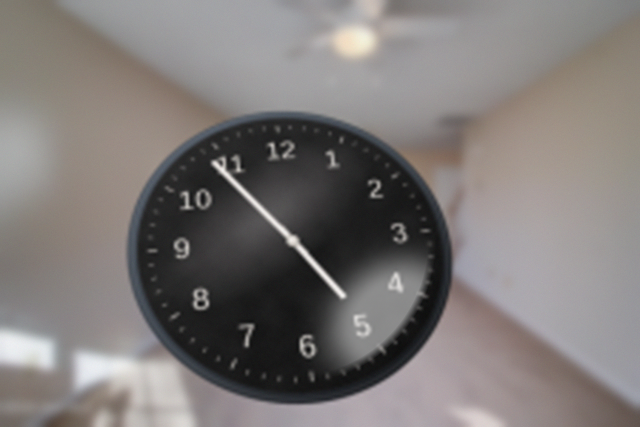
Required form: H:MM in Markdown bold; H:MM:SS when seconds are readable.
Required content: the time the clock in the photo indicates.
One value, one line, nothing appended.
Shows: **4:54**
